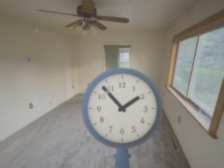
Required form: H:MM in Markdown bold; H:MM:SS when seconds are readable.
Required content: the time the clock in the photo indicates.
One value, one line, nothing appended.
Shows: **1:53**
